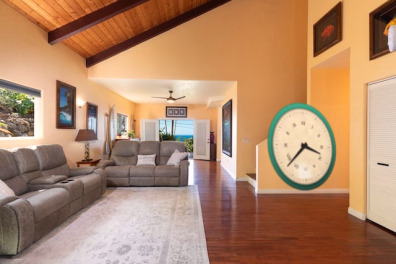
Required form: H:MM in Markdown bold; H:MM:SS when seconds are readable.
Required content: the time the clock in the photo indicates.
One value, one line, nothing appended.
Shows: **3:38**
